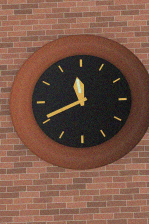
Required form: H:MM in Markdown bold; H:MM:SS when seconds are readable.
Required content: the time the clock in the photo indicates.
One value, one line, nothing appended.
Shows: **11:41**
